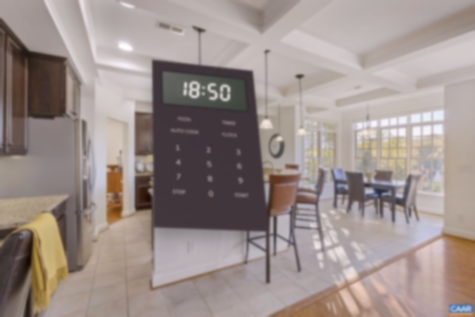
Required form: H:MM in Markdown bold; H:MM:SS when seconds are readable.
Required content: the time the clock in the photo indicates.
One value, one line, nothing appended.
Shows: **18:50**
